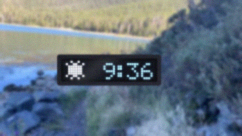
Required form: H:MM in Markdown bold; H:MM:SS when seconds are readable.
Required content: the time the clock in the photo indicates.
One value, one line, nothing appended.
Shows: **9:36**
